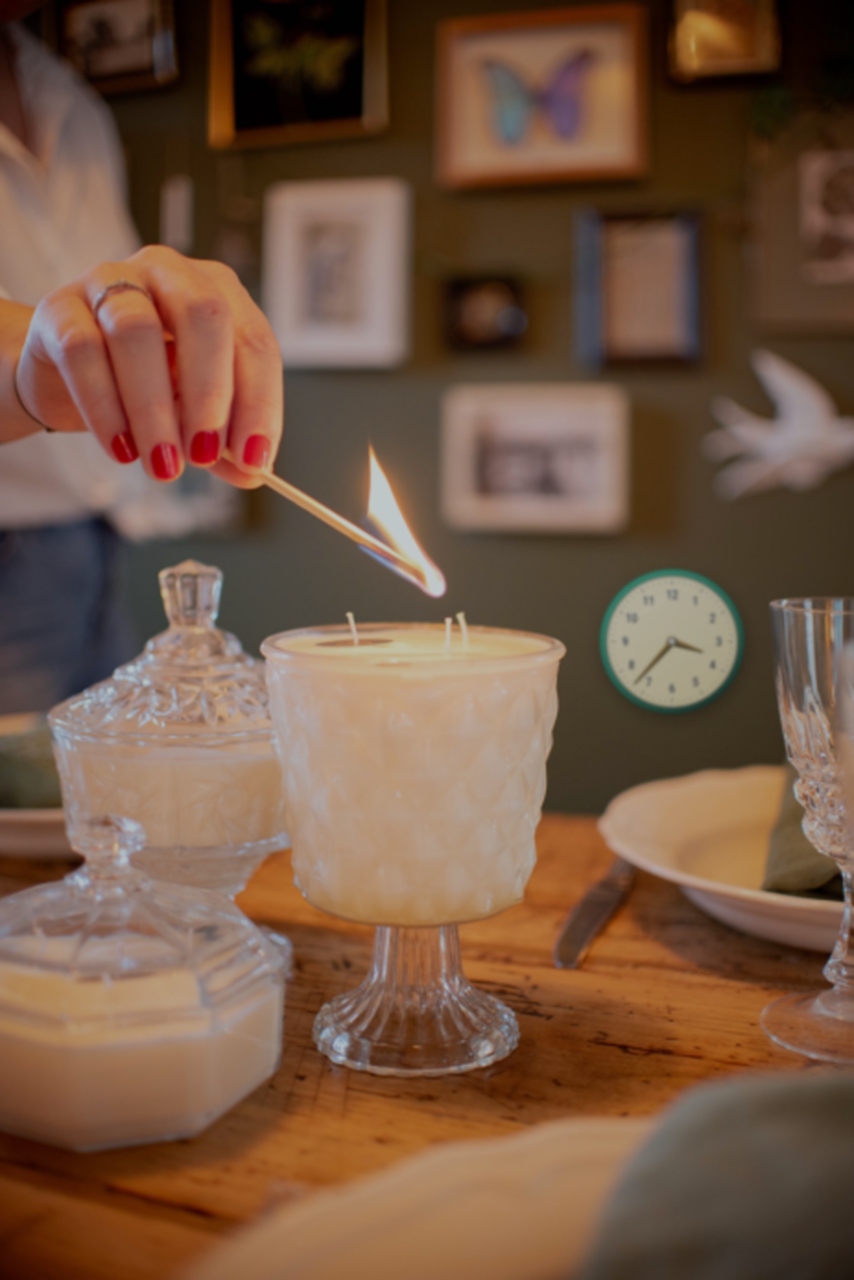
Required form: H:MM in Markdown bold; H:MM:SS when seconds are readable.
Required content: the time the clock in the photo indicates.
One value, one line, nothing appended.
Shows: **3:37**
